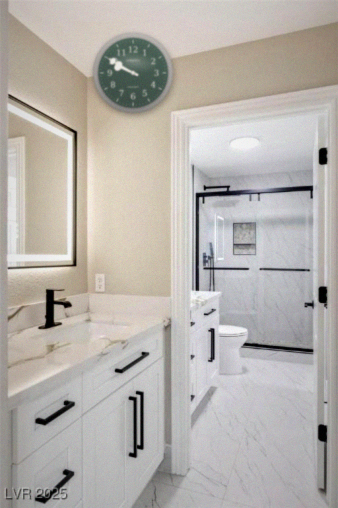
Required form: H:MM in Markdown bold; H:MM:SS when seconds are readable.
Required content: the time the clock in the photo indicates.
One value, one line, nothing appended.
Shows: **9:50**
